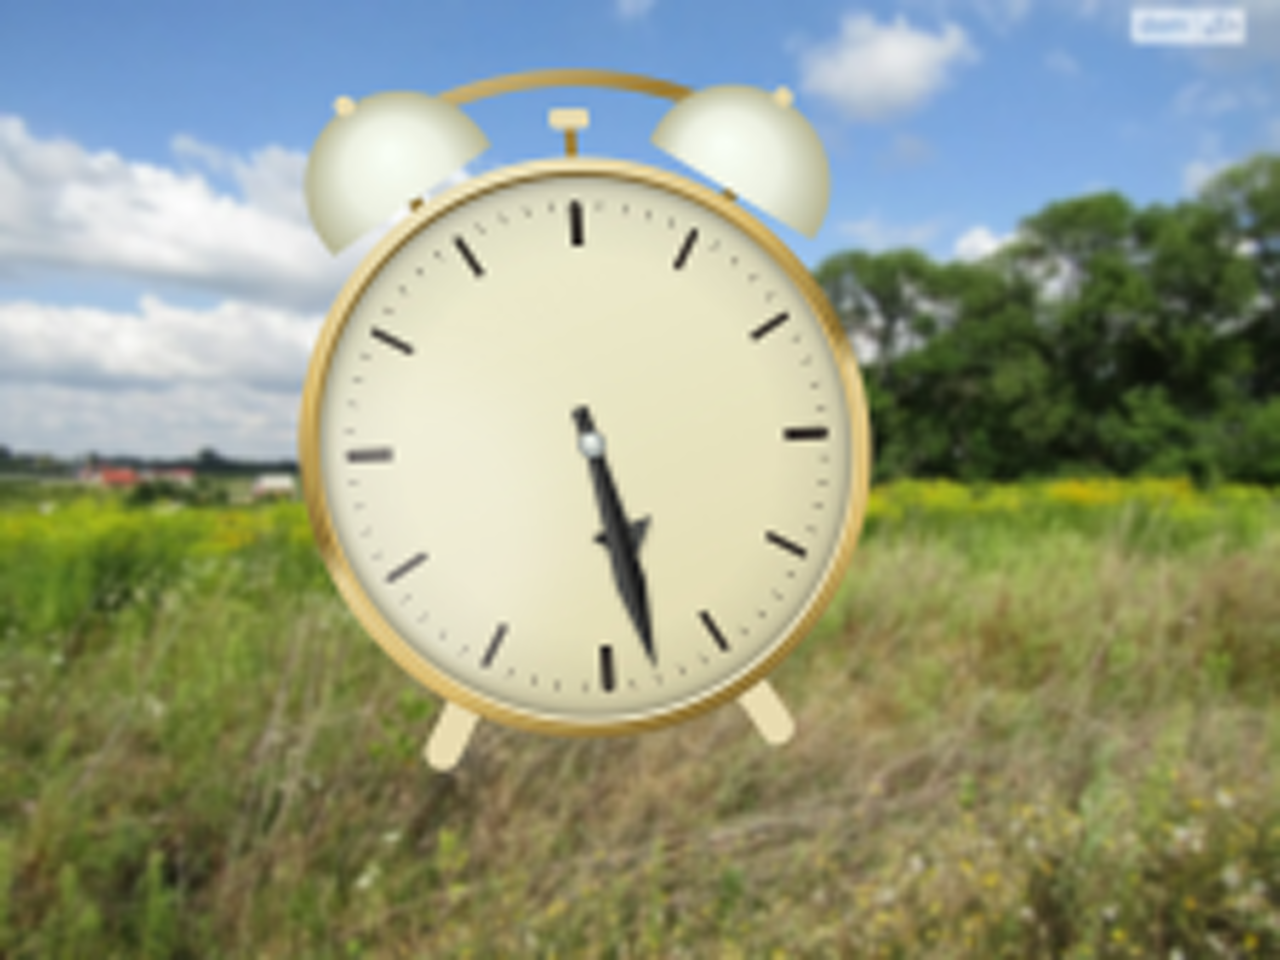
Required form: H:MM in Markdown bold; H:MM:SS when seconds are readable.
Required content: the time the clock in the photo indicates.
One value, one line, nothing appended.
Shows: **5:28**
